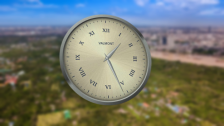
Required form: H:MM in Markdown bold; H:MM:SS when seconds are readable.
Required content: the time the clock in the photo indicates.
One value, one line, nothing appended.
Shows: **1:26**
